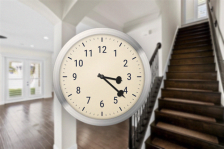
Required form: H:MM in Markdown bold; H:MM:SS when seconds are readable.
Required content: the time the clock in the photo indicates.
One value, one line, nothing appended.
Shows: **3:22**
